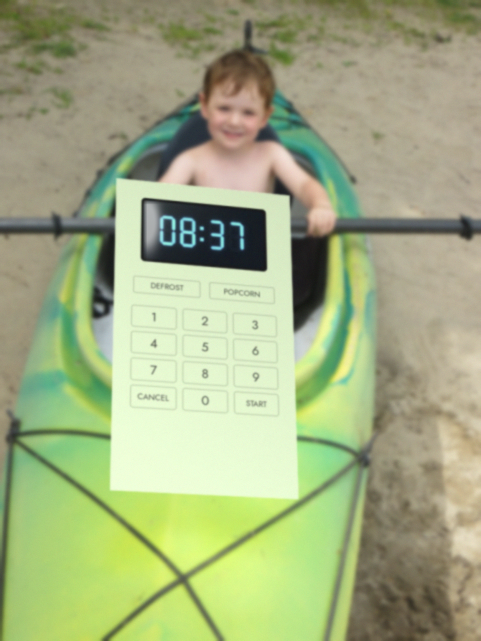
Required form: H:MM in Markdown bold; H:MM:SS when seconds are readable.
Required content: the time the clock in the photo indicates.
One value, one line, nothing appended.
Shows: **8:37**
